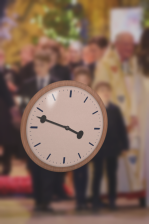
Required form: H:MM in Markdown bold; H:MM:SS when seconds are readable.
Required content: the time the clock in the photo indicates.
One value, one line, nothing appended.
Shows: **3:48**
